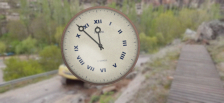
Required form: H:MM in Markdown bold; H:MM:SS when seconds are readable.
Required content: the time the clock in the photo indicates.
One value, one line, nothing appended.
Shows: **11:53**
